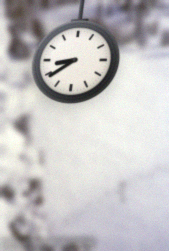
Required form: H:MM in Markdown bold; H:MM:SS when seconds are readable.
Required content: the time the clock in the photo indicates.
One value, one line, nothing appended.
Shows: **8:39**
